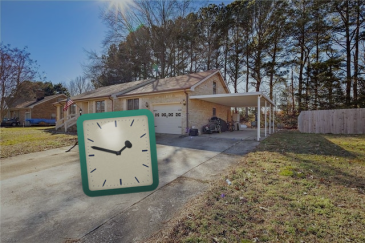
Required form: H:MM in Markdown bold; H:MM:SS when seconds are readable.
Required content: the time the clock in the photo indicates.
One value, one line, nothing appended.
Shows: **1:48**
